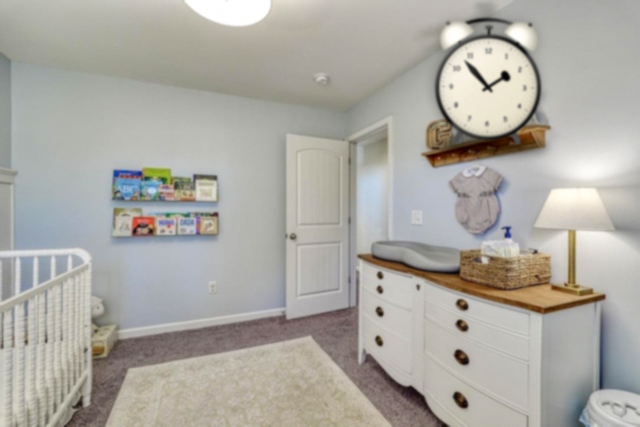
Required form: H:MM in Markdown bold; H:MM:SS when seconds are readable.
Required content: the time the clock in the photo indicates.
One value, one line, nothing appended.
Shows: **1:53**
